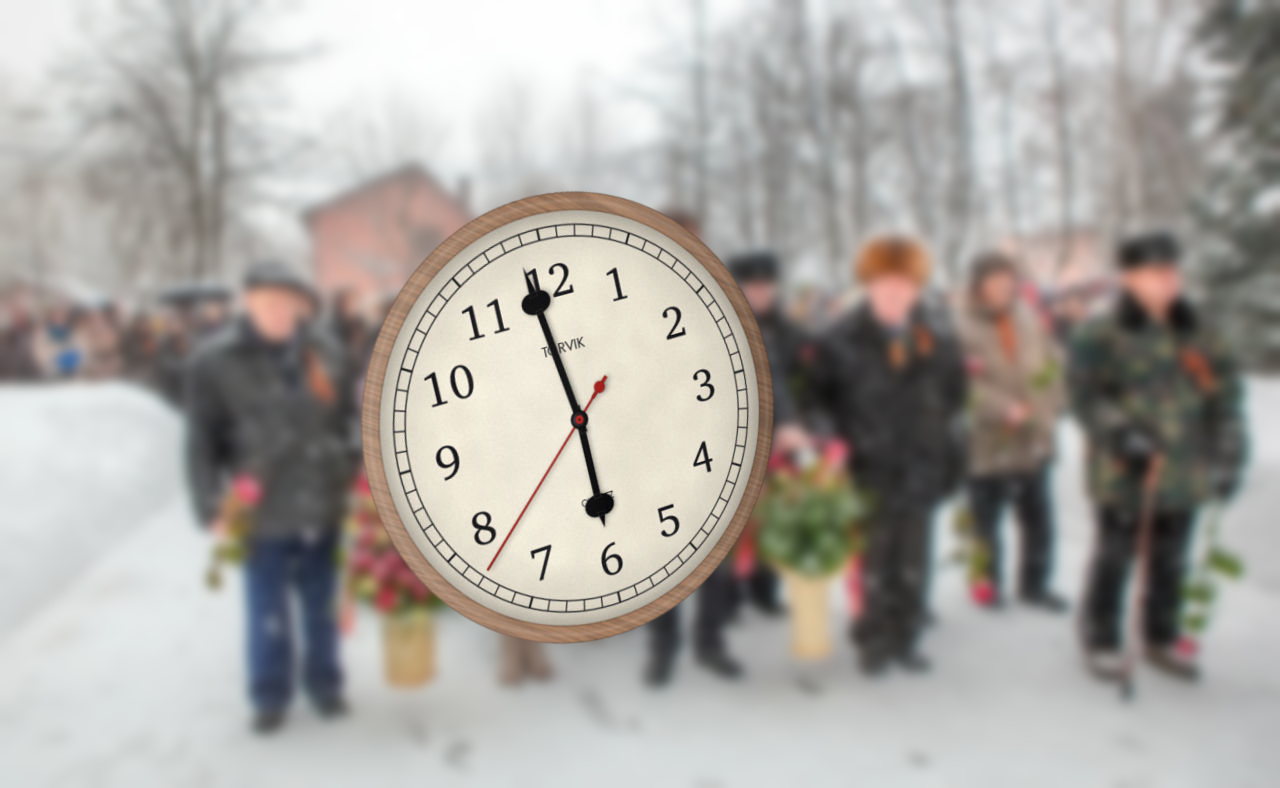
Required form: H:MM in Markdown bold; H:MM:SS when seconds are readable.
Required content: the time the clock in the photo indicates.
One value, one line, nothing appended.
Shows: **5:58:38**
